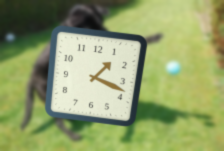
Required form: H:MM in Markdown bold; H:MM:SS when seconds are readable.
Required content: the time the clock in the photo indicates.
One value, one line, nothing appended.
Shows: **1:18**
